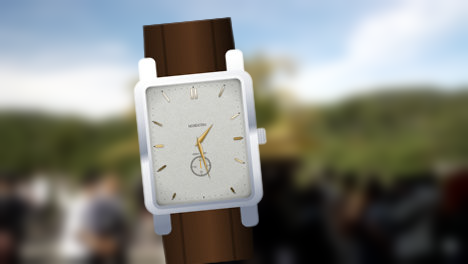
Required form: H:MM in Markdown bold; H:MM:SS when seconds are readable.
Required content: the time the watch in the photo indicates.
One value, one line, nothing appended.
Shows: **1:28**
